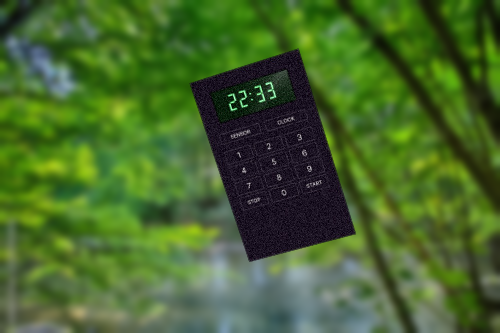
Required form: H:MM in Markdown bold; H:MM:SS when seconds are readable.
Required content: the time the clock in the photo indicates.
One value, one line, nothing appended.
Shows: **22:33**
